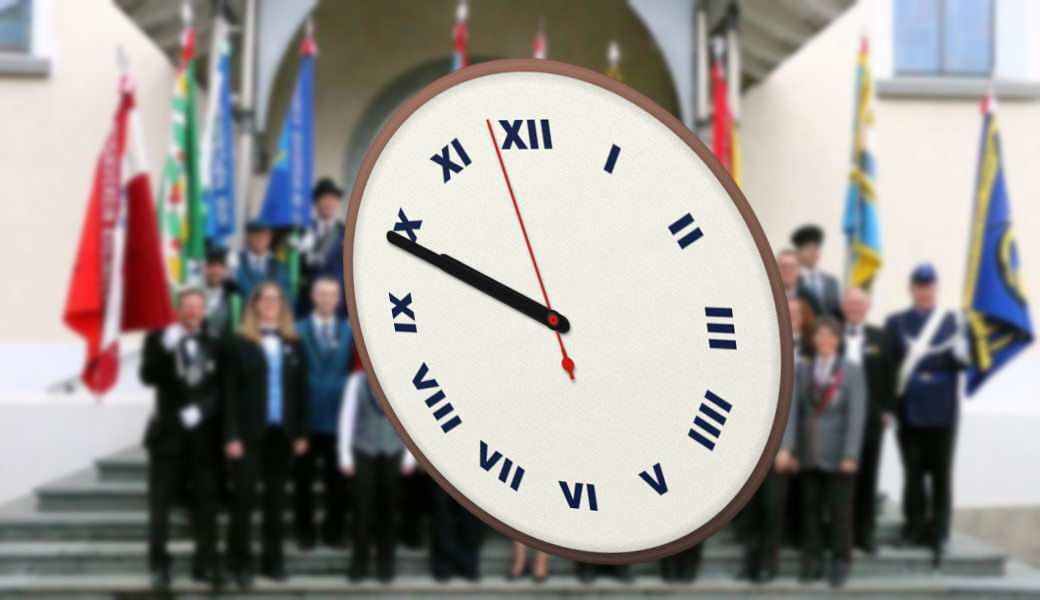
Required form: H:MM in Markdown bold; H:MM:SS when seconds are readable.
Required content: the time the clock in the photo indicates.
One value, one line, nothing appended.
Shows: **9:48:58**
